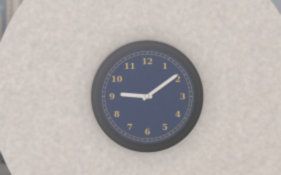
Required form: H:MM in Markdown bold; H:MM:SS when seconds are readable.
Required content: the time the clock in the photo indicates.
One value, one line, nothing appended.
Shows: **9:09**
